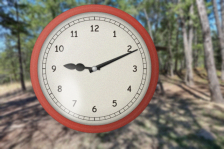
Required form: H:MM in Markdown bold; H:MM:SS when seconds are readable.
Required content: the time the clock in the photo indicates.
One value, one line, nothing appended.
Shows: **9:11**
